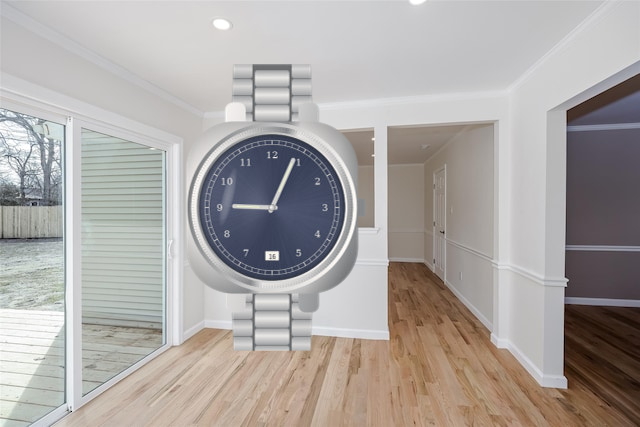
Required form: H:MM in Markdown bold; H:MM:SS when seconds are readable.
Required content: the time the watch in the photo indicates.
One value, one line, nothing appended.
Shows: **9:04**
